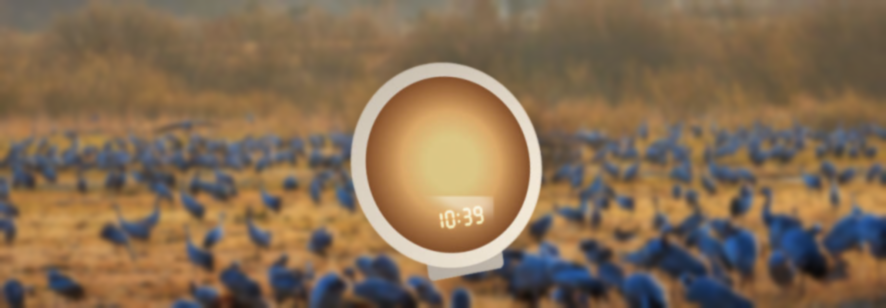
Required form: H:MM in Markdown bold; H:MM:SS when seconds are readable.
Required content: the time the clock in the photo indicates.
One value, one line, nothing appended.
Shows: **10:39**
